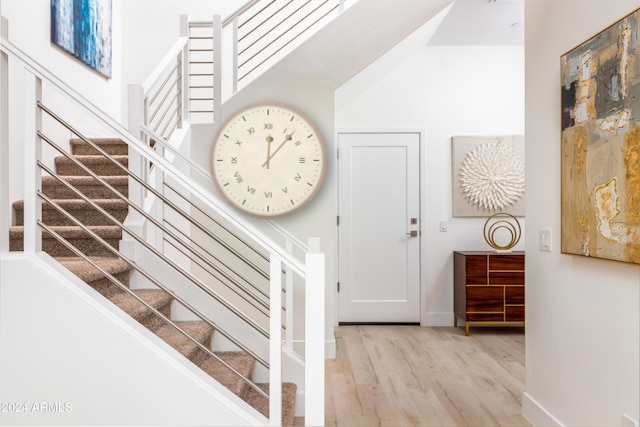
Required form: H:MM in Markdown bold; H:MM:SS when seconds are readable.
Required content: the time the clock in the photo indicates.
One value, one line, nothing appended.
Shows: **12:07**
